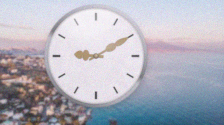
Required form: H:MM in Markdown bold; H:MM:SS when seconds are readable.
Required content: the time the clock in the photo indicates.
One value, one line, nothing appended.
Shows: **9:10**
